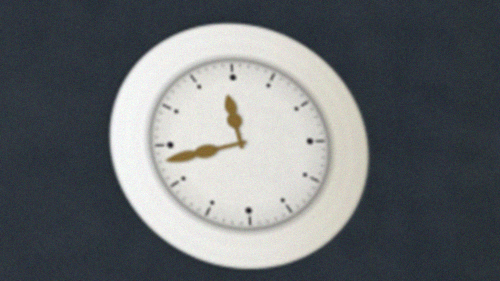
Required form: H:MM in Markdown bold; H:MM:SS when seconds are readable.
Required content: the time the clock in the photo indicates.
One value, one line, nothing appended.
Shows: **11:43**
